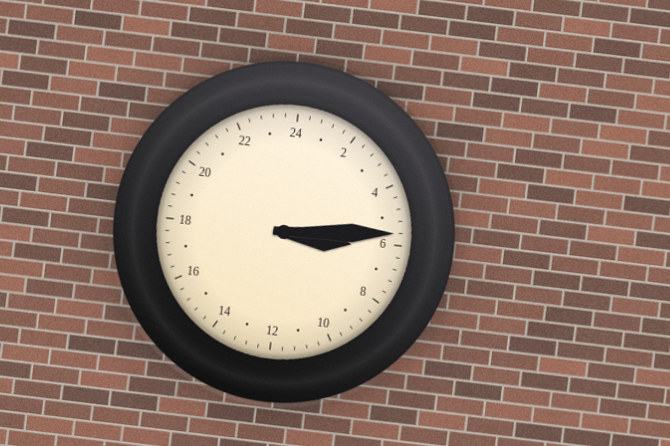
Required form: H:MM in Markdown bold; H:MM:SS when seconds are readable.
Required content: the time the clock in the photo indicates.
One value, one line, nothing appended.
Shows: **6:14**
